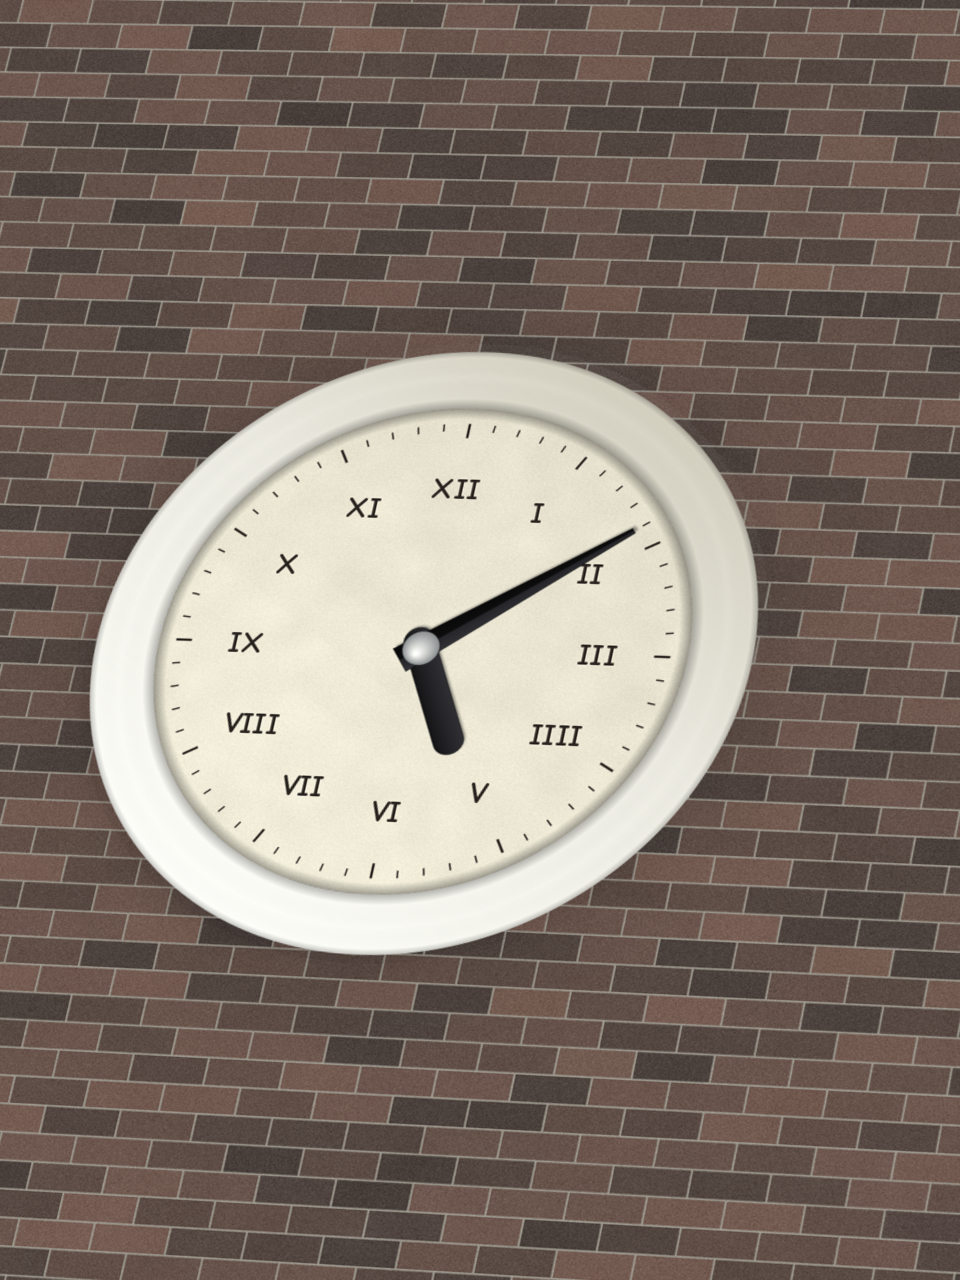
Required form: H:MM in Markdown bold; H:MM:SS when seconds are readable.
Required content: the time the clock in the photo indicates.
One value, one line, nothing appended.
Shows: **5:09**
